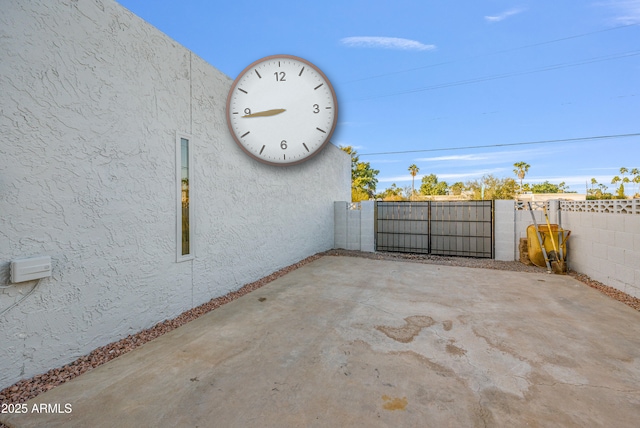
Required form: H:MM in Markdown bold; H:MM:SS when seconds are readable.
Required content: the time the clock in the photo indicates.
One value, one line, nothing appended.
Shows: **8:44**
